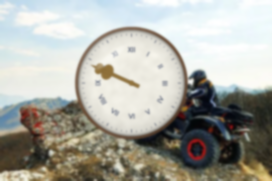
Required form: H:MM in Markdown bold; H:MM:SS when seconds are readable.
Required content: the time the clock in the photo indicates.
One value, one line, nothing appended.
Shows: **9:49**
